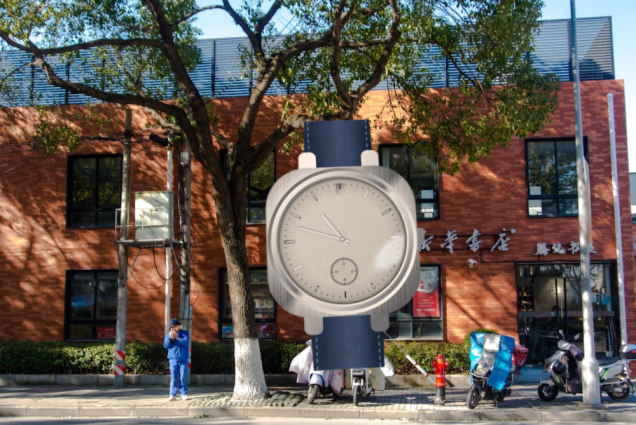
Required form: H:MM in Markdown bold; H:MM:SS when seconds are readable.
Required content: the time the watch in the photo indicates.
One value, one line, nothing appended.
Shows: **10:48**
